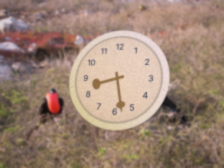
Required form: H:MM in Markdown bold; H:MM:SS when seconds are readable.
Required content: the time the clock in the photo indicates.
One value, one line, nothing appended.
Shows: **8:28**
